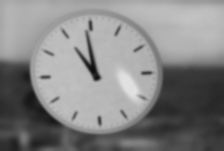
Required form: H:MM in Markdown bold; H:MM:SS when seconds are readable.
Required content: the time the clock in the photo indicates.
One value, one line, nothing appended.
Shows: **10:59**
